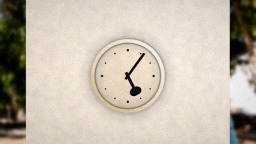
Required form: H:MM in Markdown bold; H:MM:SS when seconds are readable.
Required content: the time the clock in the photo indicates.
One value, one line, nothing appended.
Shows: **5:06**
